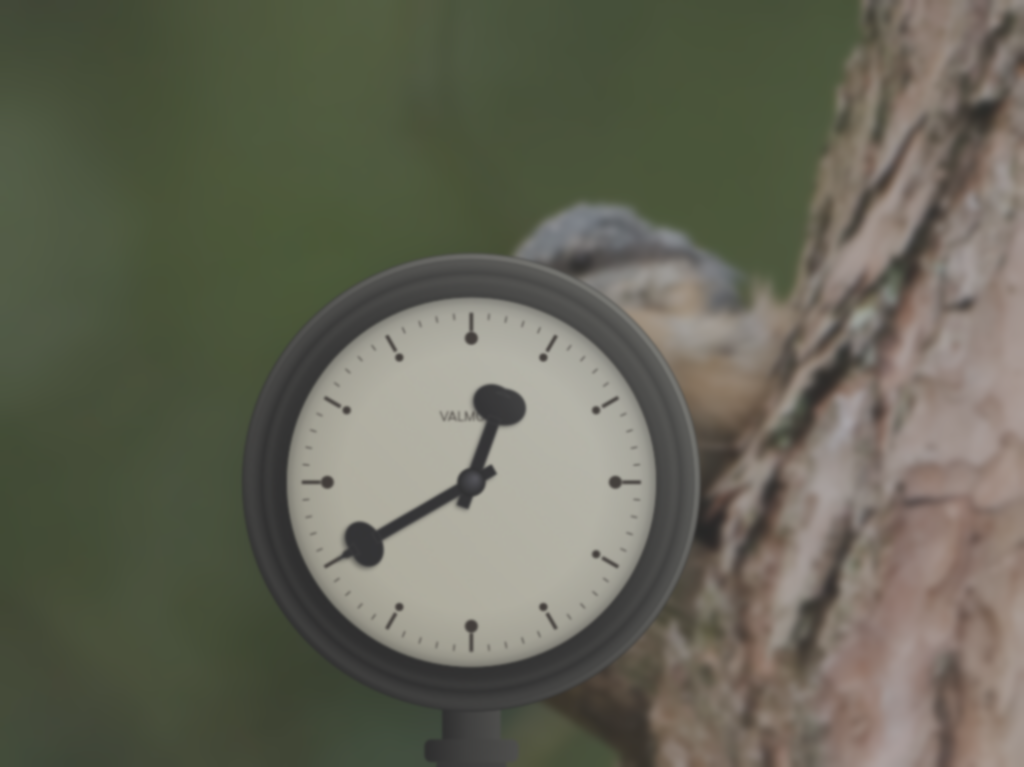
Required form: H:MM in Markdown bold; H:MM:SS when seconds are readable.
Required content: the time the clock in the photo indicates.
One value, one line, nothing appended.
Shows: **12:40**
